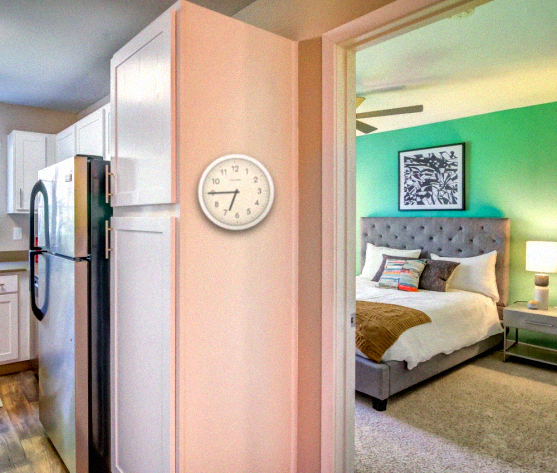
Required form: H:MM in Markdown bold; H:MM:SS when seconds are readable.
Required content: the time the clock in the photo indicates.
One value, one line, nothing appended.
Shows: **6:45**
